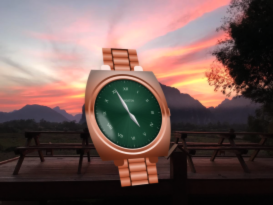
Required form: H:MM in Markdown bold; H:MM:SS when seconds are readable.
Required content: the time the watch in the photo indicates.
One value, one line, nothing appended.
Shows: **4:56**
